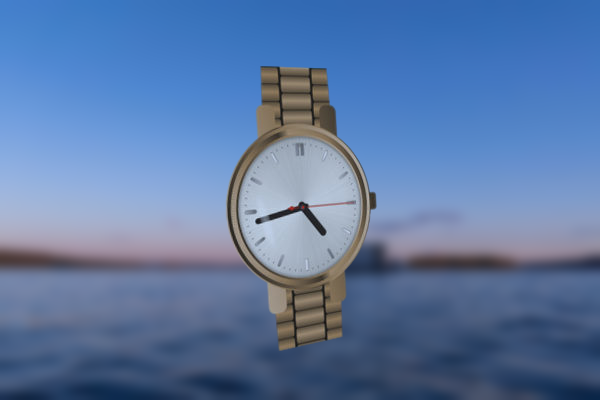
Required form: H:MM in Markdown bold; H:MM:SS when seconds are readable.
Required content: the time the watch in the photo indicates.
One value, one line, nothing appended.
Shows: **4:43:15**
